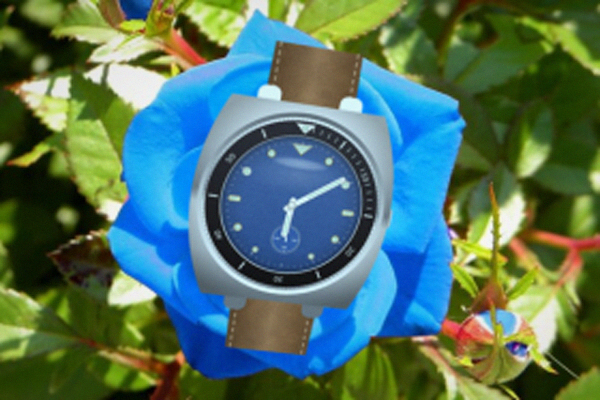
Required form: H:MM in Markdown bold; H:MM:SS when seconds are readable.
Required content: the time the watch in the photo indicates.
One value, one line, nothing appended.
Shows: **6:09**
